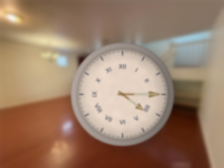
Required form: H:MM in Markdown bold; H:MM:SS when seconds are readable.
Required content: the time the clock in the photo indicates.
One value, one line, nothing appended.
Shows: **4:15**
